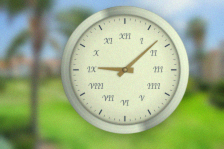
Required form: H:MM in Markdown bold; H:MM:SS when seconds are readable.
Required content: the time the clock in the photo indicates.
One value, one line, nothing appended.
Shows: **9:08**
